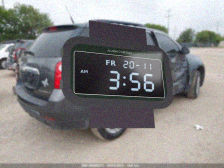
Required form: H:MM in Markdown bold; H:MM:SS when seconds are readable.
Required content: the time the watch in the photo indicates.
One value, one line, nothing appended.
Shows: **3:56**
